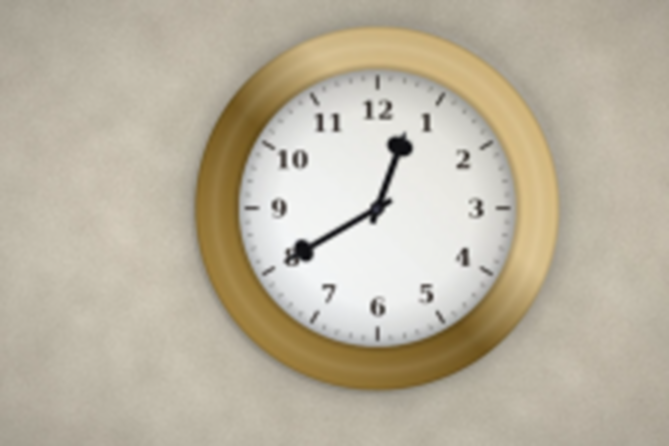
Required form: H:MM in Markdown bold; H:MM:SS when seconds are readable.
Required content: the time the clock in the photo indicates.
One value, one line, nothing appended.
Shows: **12:40**
